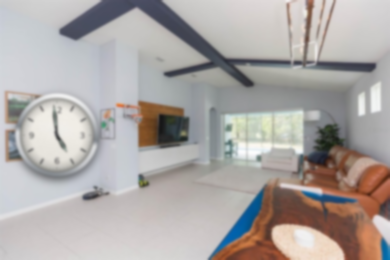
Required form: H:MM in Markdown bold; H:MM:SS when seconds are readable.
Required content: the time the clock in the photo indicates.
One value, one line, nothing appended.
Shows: **4:59**
